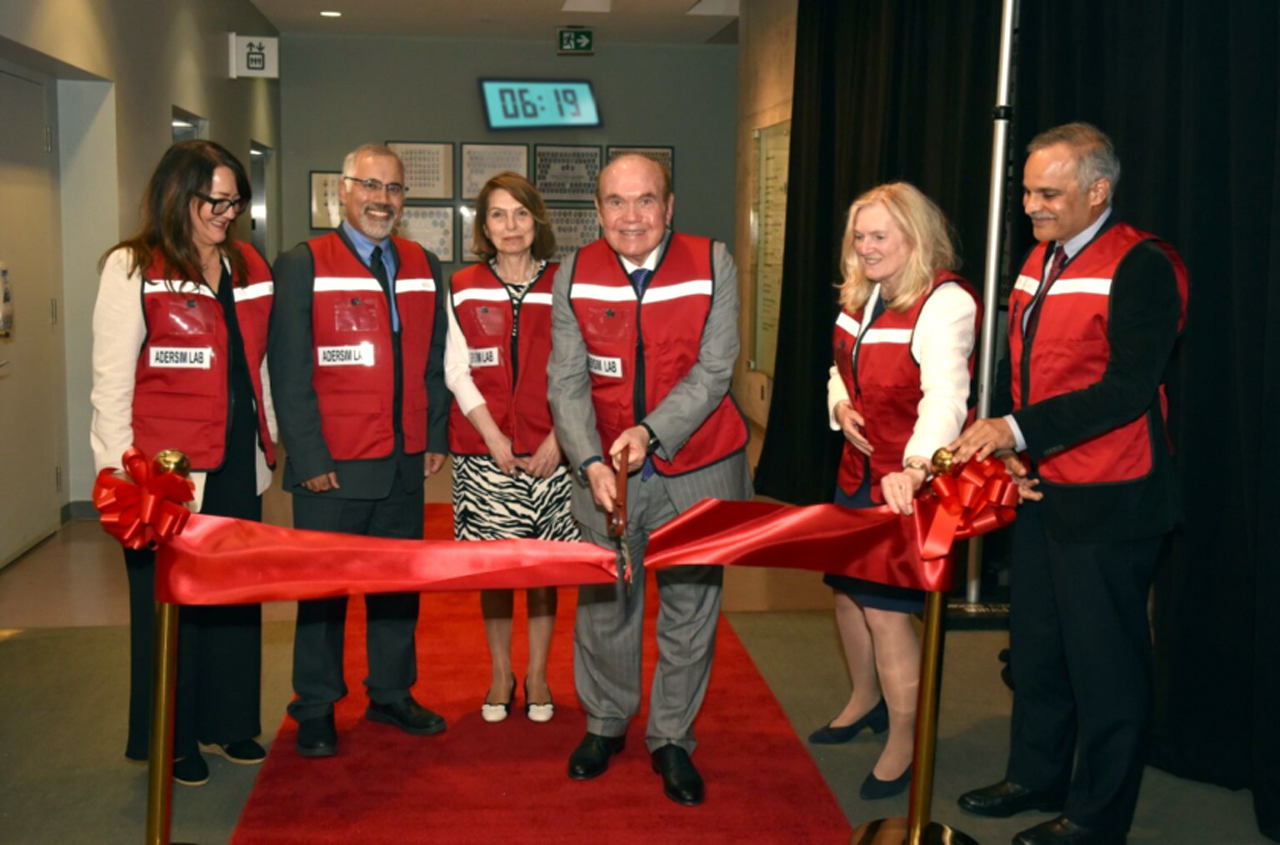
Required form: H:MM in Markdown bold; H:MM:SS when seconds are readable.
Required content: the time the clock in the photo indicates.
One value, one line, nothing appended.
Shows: **6:19**
